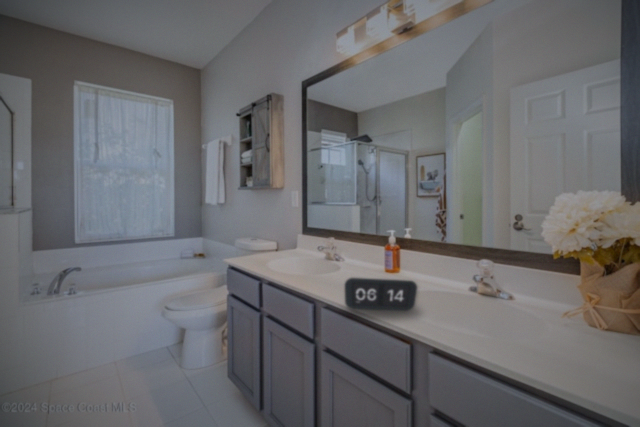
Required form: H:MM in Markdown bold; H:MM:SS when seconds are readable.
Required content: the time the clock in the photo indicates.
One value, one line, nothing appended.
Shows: **6:14**
